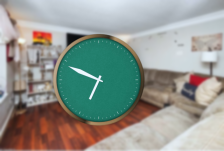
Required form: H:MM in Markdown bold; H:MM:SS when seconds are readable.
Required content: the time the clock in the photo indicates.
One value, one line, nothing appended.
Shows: **6:49**
